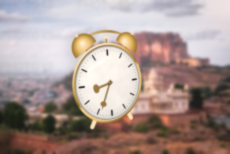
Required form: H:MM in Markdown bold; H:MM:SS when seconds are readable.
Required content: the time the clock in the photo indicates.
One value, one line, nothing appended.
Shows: **8:34**
